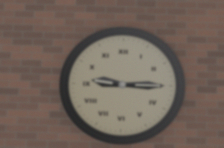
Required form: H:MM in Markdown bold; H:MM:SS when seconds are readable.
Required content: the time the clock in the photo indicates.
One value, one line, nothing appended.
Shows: **9:15**
